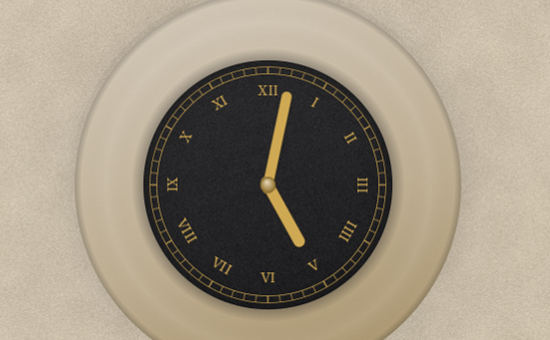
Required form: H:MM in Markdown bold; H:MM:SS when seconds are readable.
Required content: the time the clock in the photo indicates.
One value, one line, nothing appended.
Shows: **5:02**
